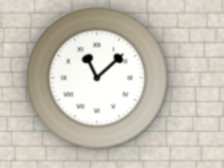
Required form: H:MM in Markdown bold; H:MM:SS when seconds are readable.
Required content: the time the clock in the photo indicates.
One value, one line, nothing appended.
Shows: **11:08**
